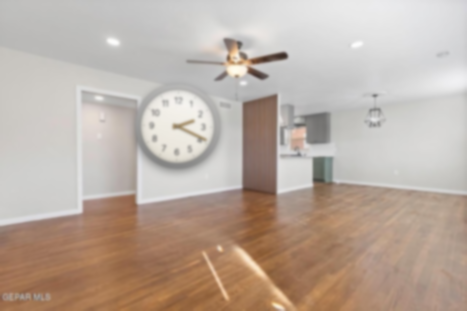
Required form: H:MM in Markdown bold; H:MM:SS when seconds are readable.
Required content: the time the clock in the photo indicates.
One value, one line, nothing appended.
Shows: **2:19**
